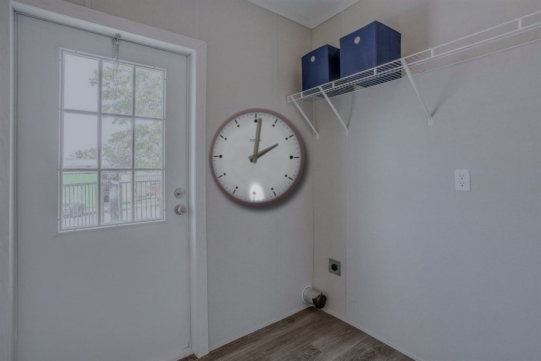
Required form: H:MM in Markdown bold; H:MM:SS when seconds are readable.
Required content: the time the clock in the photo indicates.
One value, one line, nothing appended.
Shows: **2:01**
